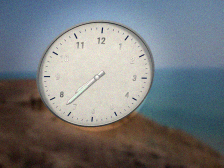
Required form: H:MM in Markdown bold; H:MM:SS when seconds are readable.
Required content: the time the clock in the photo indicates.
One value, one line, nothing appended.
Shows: **7:37**
